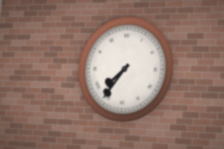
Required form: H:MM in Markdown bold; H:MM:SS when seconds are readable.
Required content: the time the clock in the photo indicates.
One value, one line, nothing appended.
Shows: **7:36**
